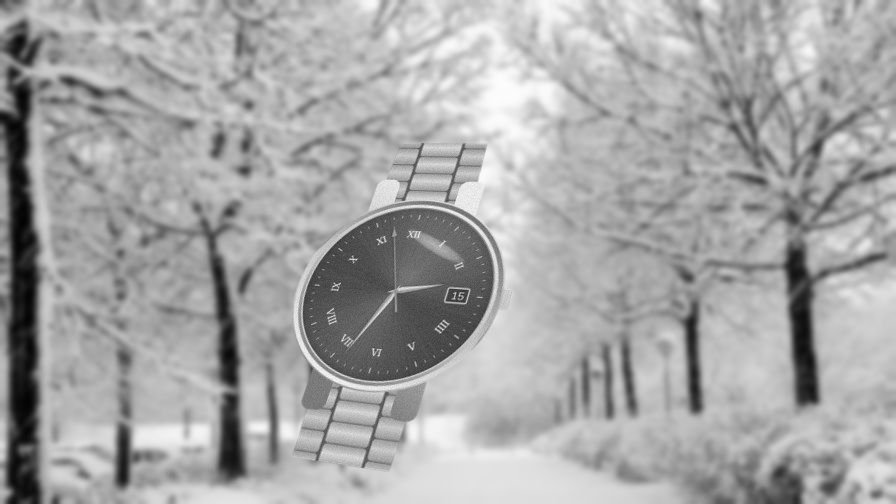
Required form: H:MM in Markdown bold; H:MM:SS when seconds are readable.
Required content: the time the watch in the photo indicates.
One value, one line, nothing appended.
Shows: **2:33:57**
